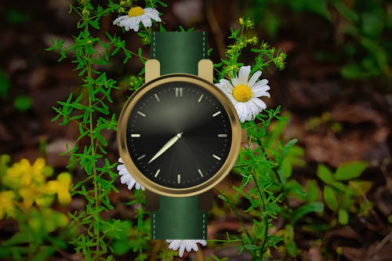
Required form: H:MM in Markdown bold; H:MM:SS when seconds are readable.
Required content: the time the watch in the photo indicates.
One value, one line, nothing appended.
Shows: **7:38**
